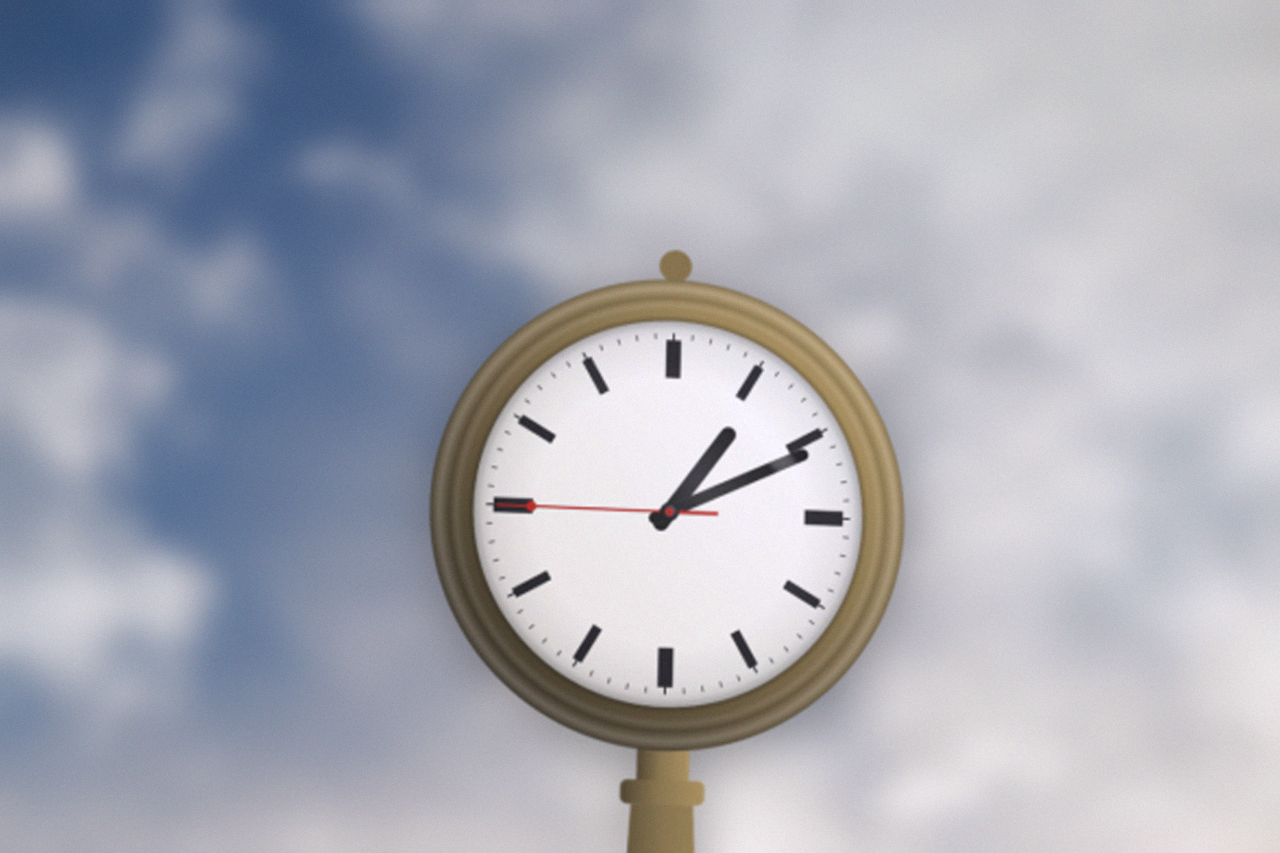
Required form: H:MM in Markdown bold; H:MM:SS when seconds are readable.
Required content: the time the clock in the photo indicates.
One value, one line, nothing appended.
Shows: **1:10:45**
